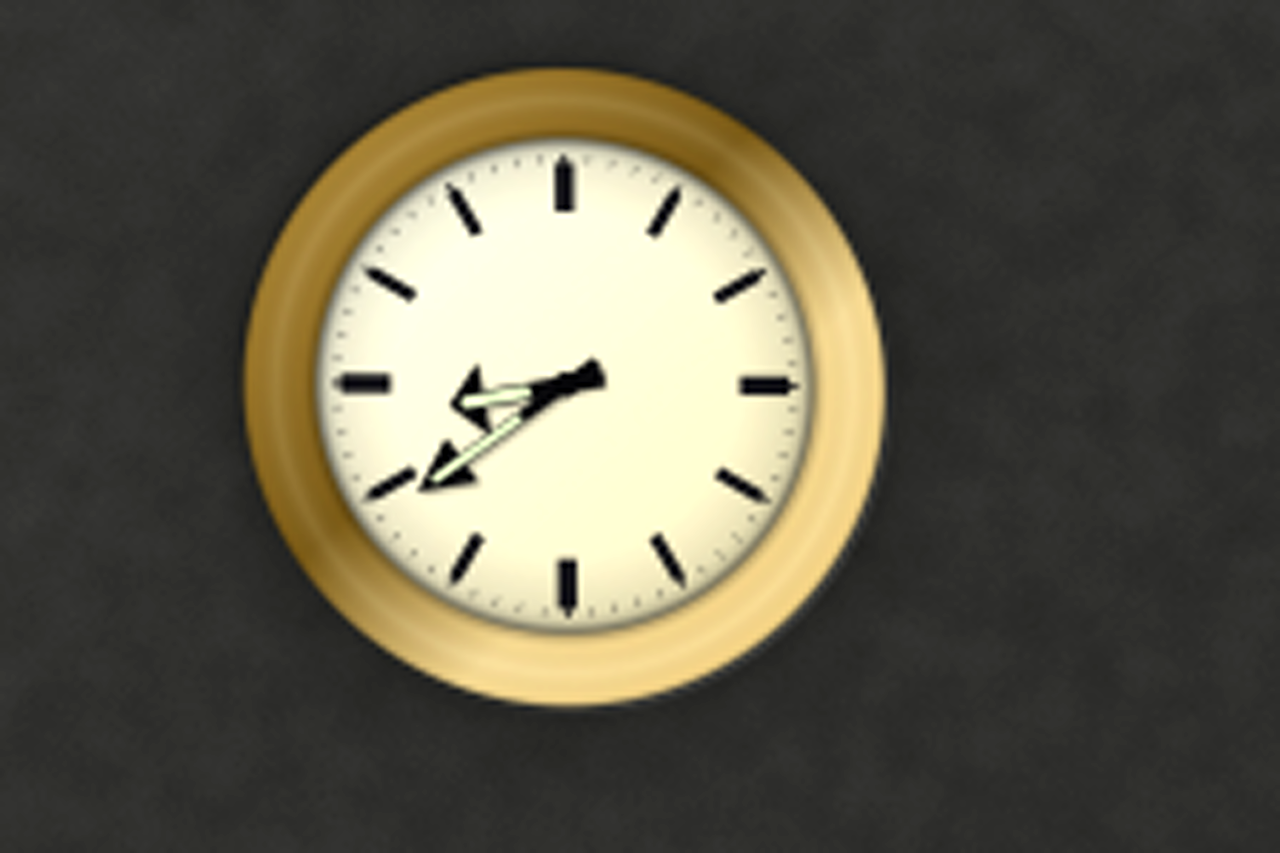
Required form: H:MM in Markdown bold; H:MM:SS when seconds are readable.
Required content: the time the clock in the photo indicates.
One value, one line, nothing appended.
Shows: **8:39**
